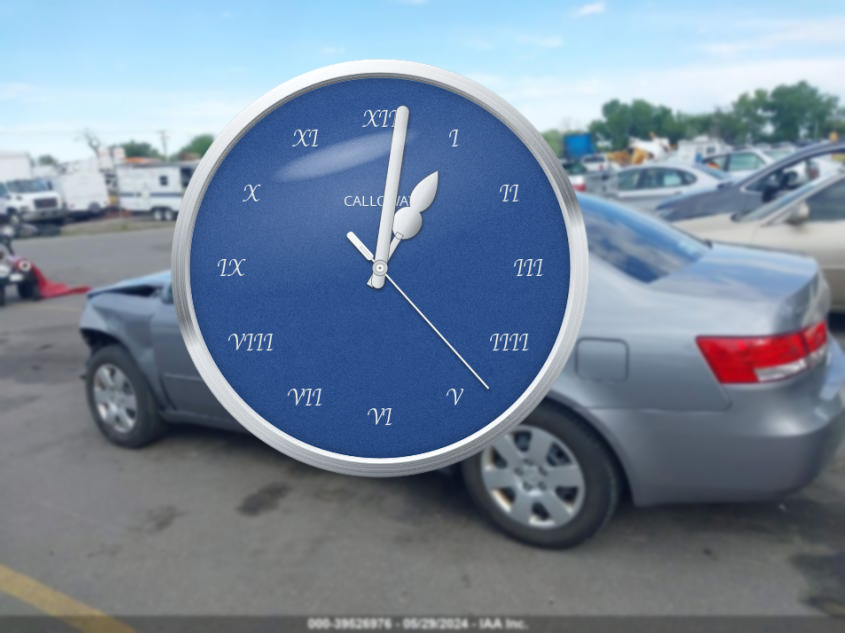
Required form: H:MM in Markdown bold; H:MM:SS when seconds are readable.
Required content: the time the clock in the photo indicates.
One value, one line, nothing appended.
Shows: **1:01:23**
